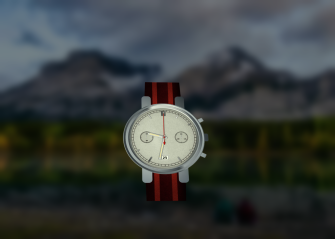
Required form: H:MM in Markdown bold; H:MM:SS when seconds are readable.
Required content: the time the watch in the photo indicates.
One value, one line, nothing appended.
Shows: **9:32**
